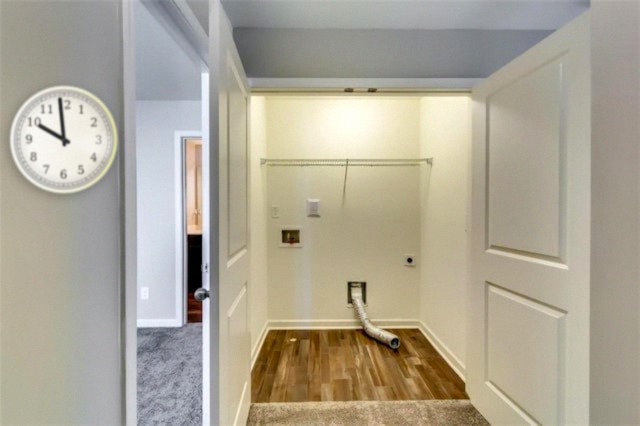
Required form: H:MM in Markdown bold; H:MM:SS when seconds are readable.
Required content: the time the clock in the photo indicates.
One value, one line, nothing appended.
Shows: **9:59**
